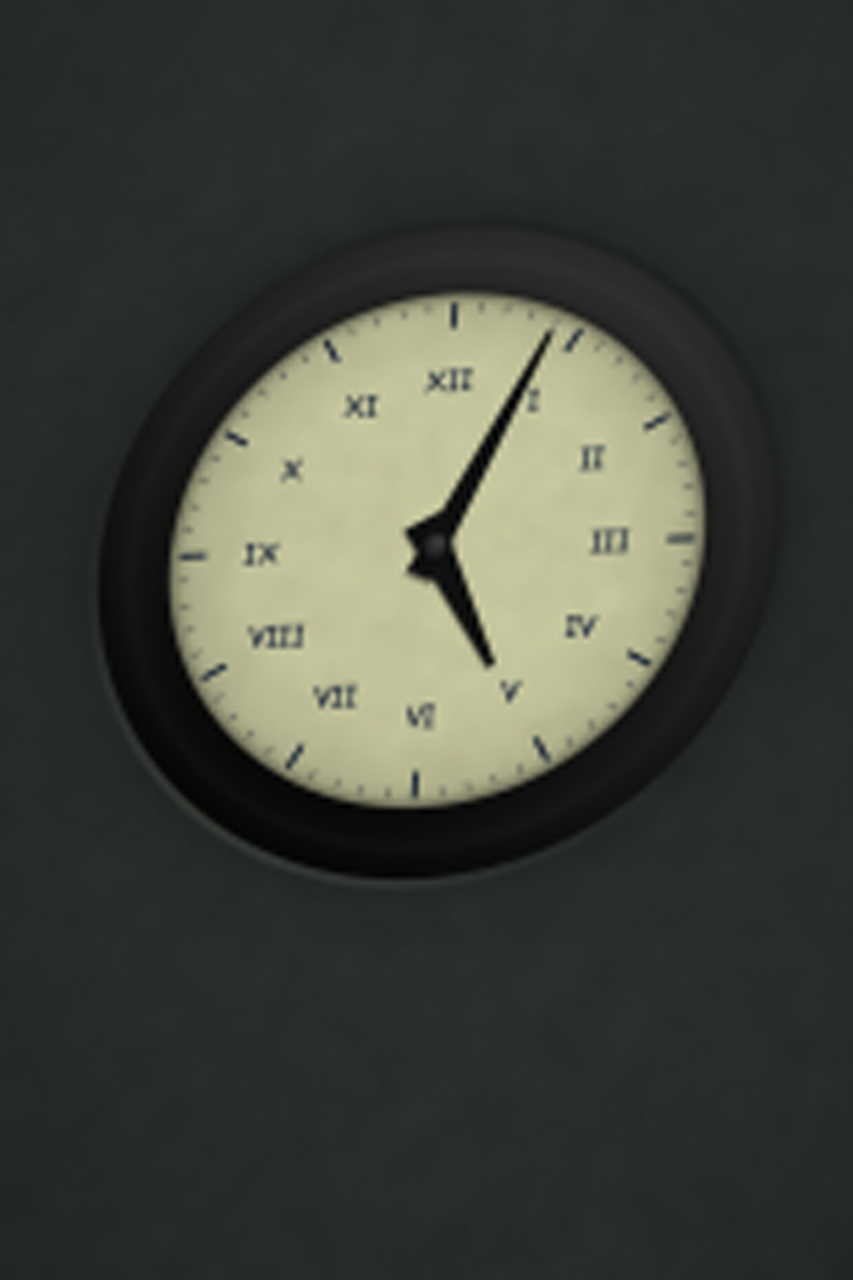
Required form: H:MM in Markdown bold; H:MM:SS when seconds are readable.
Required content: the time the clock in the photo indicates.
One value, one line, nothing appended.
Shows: **5:04**
